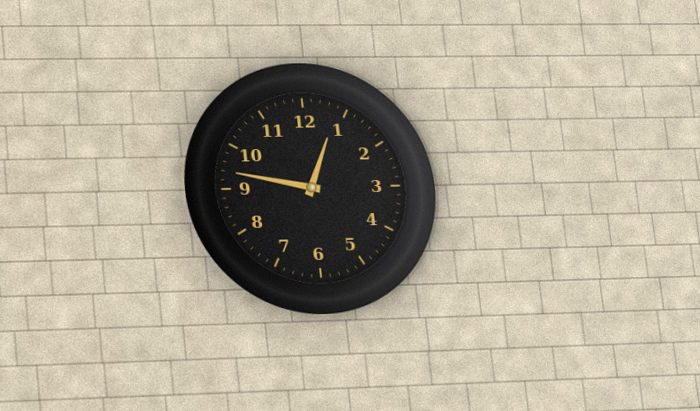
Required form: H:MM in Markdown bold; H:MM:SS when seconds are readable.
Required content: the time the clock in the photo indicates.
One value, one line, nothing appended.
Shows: **12:47**
